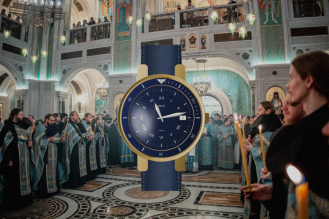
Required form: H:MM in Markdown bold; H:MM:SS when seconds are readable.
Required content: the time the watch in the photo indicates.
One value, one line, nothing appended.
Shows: **11:13**
